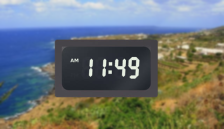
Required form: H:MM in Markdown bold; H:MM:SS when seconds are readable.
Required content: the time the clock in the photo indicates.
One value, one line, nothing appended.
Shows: **11:49**
